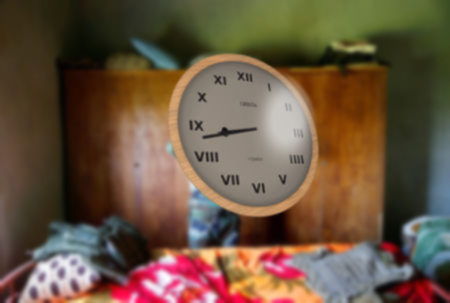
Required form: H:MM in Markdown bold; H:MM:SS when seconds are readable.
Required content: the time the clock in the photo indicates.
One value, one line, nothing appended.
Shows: **8:43**
